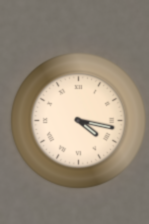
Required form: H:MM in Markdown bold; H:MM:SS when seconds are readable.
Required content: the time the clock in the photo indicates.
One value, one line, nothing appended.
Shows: **4:17**
